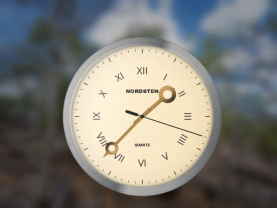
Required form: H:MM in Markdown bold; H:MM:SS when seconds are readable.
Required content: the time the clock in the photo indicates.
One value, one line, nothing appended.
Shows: **1:37:18**
